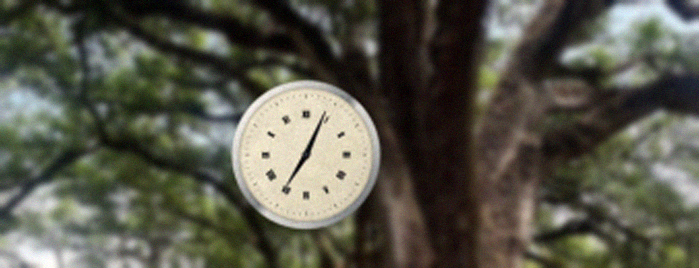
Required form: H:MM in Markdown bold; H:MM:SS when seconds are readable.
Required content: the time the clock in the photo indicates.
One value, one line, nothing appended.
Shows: **7:04**
